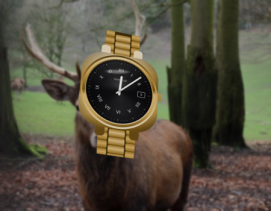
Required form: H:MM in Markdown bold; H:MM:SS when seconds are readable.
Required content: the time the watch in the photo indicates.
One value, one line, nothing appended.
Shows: **12:08**
